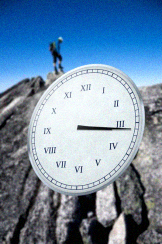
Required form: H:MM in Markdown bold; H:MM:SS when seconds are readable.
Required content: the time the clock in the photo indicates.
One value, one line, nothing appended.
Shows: **3:16**
